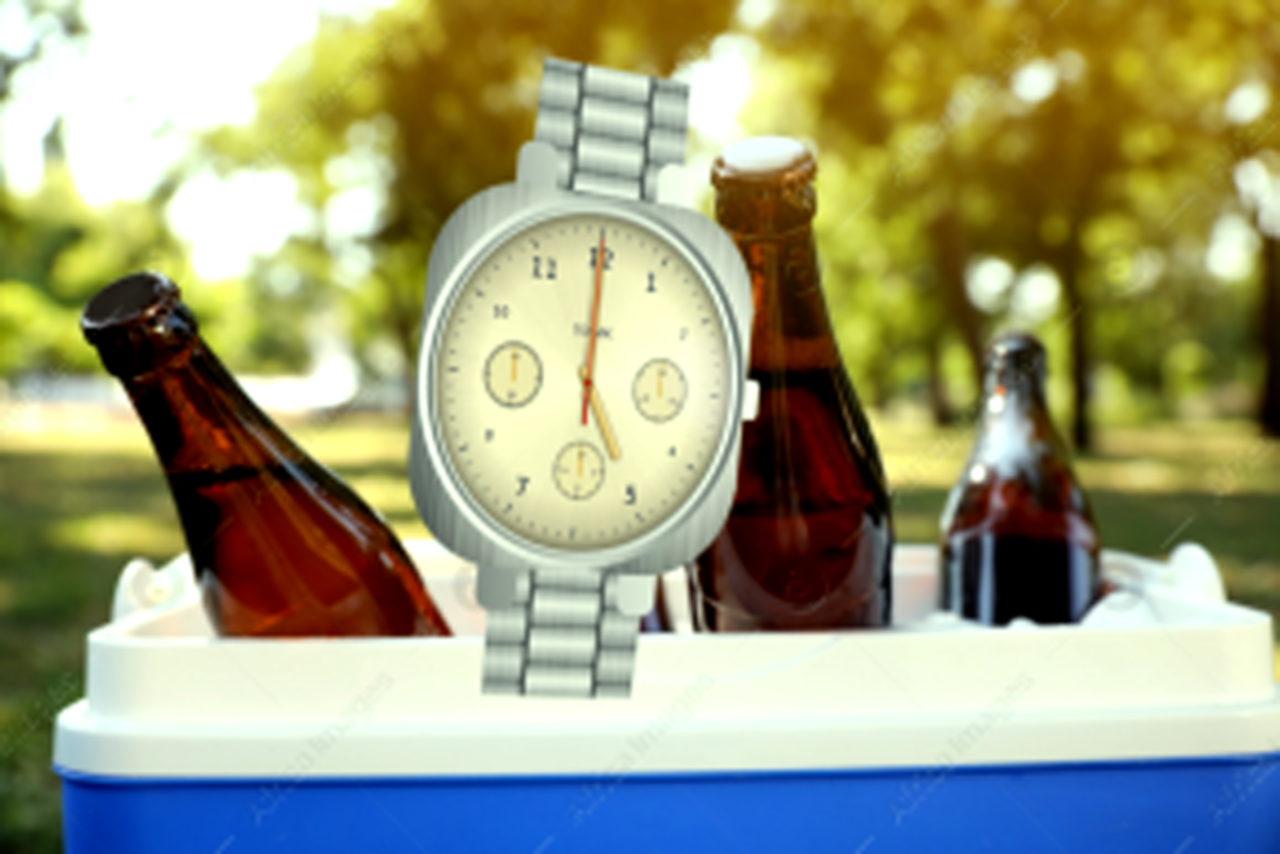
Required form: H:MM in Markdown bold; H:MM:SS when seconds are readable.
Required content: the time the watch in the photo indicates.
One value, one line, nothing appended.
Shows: **5:00**
